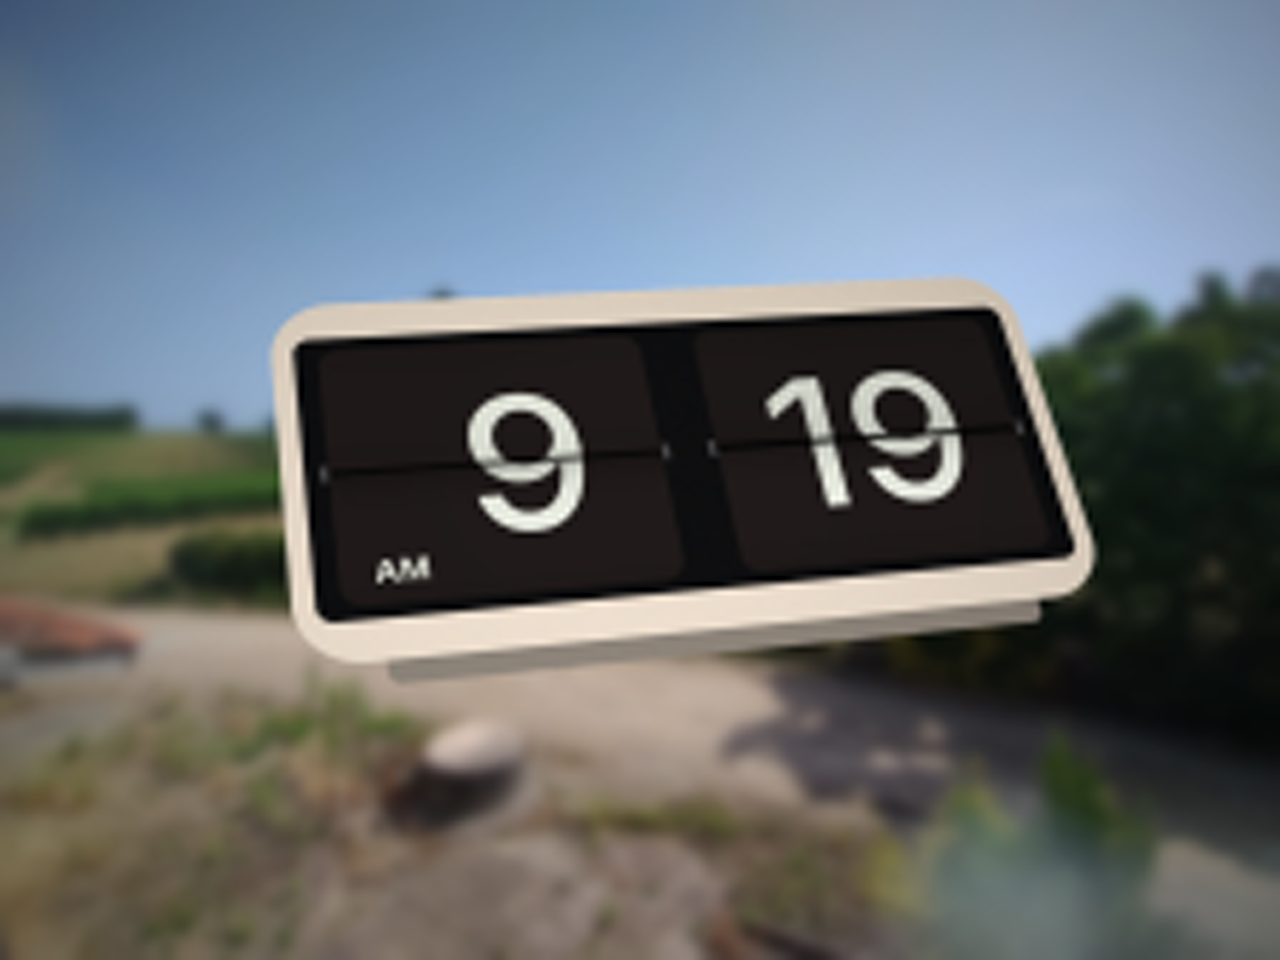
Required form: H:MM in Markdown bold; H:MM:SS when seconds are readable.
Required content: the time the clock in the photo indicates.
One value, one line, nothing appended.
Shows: **9:19**
